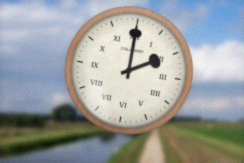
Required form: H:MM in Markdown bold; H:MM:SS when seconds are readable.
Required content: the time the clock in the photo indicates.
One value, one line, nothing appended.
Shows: **2:00**
